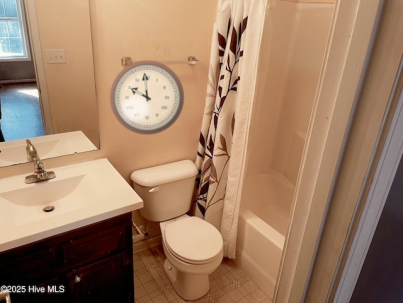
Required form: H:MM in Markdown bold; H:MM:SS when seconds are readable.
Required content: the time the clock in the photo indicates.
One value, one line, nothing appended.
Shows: **9:59**
